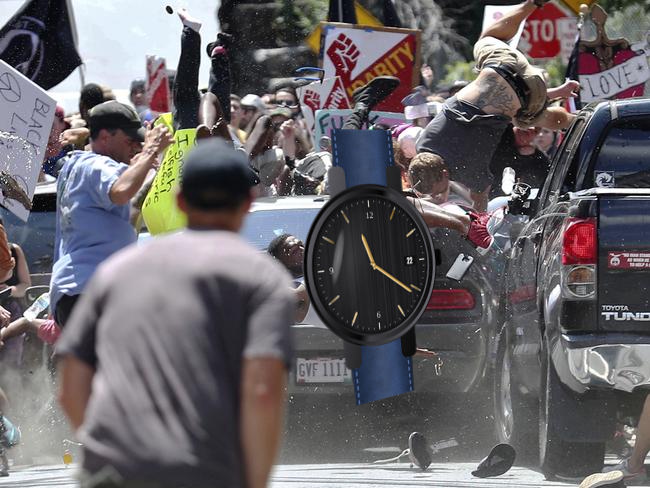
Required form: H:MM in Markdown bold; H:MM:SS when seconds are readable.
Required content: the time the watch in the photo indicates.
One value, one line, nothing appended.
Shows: **11:21**
